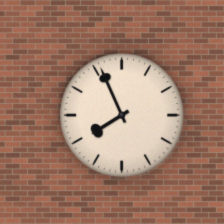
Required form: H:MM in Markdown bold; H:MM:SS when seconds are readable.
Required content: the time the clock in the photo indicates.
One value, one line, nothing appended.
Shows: **7:56**
